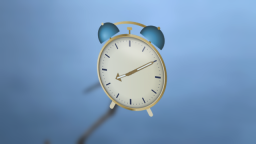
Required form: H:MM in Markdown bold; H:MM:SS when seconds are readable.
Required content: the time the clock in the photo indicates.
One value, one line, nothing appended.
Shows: **8:10**
